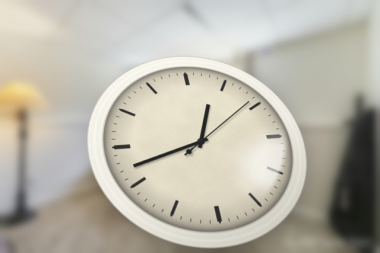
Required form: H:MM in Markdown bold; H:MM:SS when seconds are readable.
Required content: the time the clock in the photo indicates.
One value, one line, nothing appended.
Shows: **12:42:09**
